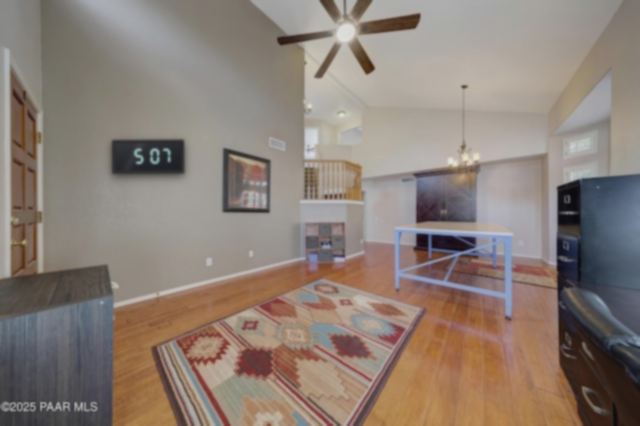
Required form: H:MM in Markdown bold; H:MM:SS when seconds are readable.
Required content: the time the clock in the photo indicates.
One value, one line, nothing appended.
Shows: **5:07**
